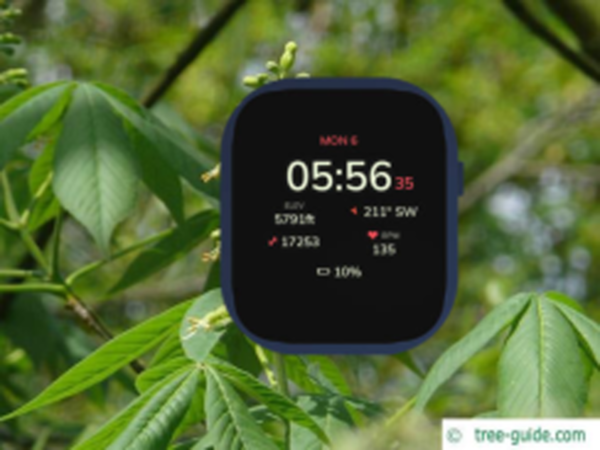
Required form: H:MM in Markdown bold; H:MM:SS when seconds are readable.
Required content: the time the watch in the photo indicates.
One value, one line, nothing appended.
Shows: **5:56**
